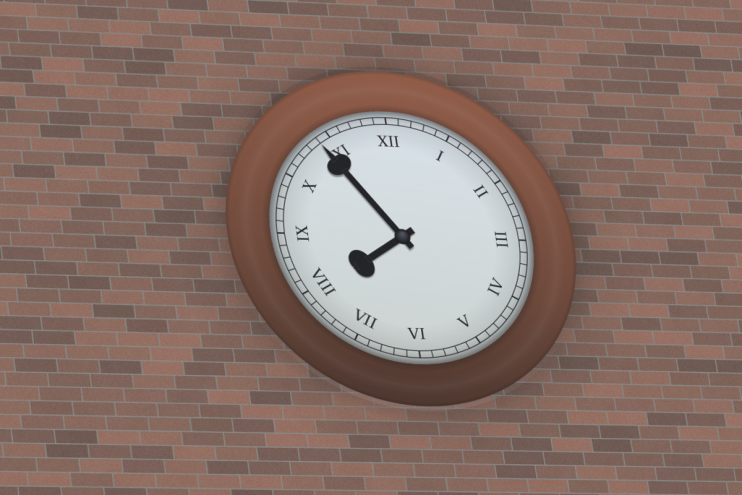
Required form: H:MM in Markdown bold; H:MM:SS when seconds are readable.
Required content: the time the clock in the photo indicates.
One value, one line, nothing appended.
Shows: **7:54**
